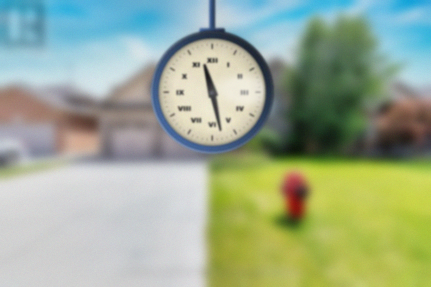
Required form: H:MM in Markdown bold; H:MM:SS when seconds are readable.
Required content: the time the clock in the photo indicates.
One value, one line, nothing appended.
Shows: **11:28**
